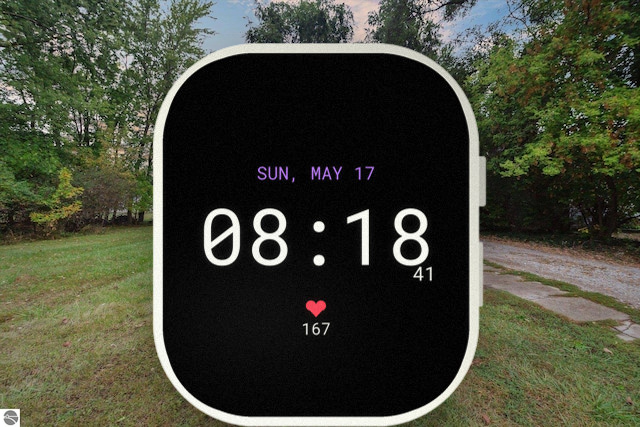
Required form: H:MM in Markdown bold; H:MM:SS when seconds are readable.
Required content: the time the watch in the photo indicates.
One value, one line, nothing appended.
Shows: **8:18:41**
